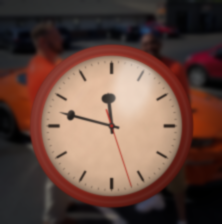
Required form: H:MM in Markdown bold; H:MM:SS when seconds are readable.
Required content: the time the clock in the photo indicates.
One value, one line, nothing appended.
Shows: **11:47:27**
